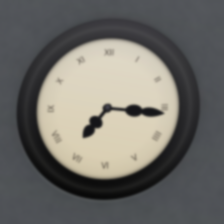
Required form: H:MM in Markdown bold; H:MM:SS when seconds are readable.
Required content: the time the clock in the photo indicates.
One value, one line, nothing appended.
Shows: **7:16**
